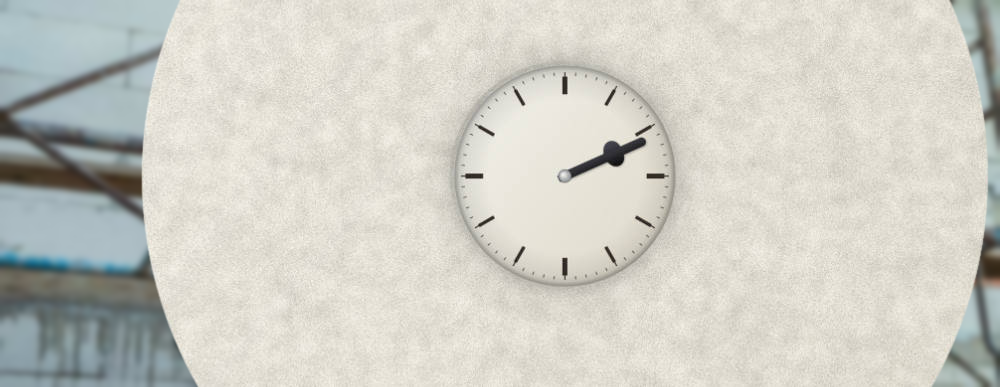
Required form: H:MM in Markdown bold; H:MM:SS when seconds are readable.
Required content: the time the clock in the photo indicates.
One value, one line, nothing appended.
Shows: **2:11**
